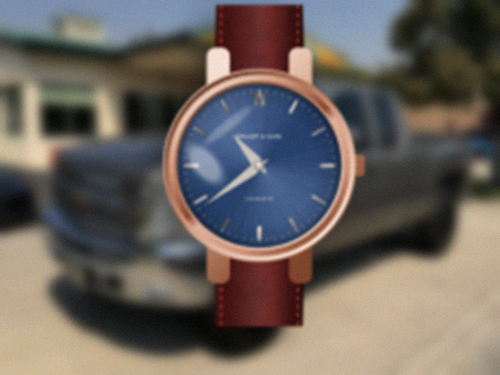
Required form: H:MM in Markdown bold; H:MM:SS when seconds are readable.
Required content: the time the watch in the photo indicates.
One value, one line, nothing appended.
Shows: **10:39**
